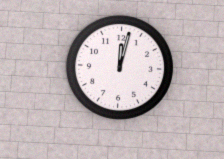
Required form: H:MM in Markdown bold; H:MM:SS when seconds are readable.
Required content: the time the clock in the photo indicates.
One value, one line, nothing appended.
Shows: **12:02**
